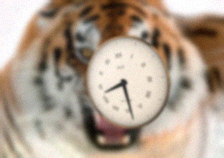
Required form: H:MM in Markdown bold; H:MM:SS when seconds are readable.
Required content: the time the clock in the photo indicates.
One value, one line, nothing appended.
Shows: **8:29**
